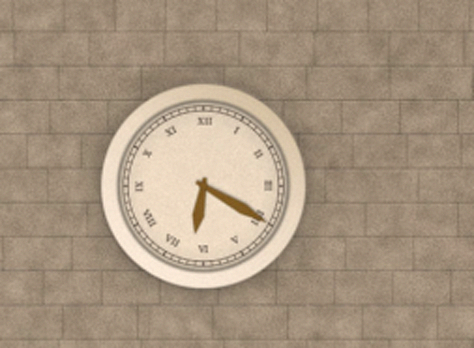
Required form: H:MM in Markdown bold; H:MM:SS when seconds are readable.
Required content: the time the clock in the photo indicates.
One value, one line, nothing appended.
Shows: **6:20**
